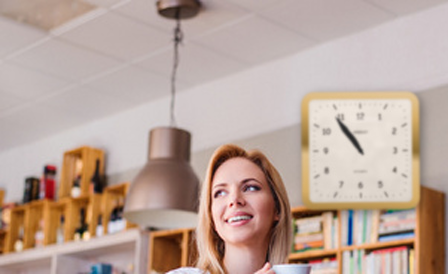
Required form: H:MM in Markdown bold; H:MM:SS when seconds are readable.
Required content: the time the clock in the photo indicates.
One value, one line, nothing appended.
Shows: **10:54**
